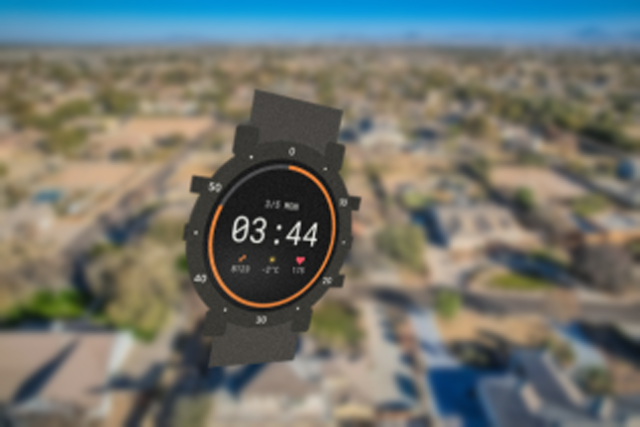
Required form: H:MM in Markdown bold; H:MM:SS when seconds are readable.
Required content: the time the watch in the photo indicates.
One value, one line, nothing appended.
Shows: **3:44**
